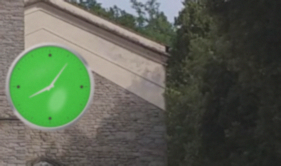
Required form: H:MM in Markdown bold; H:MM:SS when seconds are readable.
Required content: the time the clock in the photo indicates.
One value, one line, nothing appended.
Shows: **8:06**
